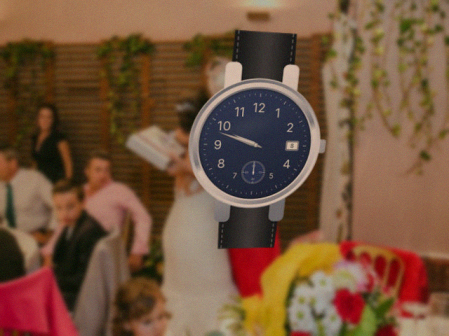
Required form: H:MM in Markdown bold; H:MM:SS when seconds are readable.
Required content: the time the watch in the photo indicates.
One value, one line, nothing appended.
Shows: **9:48**
